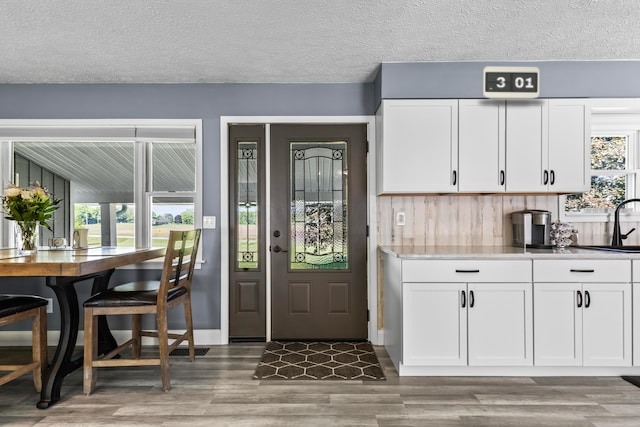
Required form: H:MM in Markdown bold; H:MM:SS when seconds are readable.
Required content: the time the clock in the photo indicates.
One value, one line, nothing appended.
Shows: **3:01**
